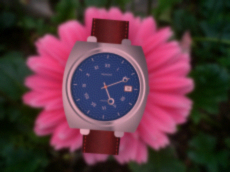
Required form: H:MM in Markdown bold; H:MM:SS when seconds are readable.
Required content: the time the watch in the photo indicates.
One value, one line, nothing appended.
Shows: **5:11**
